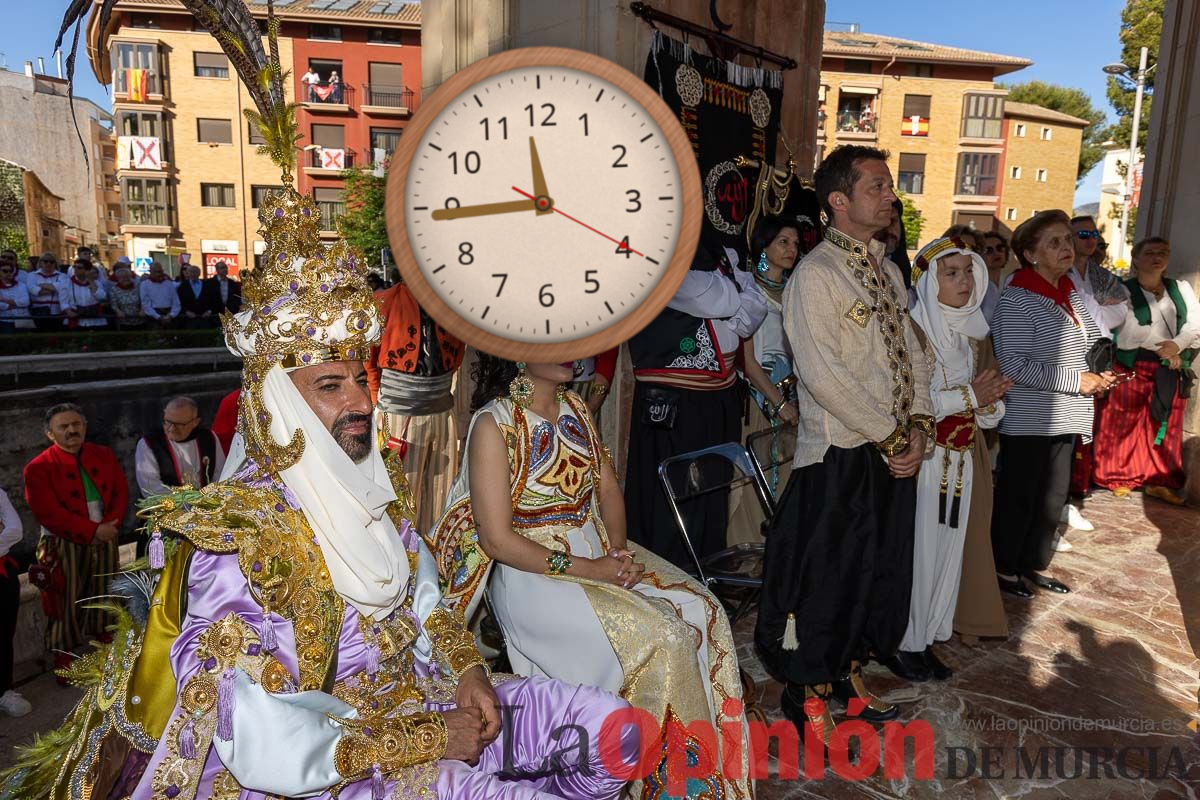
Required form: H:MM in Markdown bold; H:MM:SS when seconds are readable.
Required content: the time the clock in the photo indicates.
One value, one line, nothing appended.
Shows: **11:44:20**
